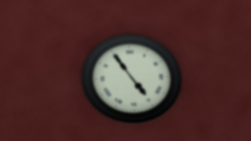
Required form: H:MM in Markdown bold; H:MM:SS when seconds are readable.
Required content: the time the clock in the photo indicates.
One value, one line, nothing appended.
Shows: **4:55**
